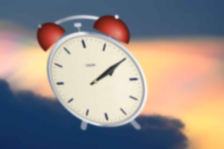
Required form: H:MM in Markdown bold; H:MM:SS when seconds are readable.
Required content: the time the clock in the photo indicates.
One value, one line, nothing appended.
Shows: **2:10**
